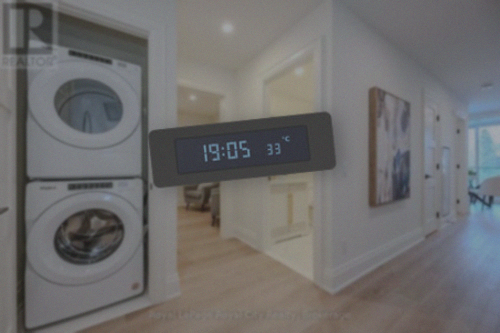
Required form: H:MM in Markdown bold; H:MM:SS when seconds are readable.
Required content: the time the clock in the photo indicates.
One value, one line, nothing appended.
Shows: **19:05**
